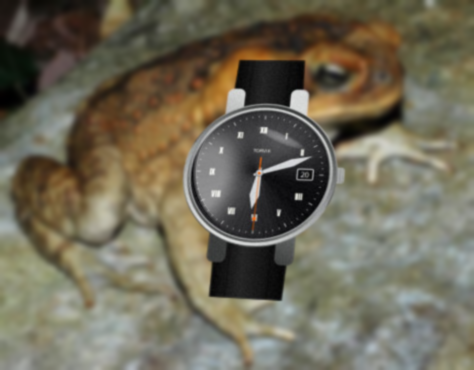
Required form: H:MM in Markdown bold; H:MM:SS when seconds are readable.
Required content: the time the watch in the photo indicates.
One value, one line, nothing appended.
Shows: **6:11:30**
